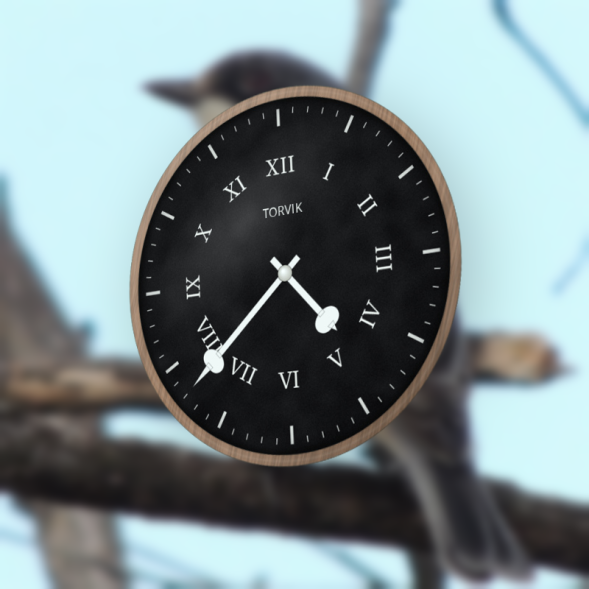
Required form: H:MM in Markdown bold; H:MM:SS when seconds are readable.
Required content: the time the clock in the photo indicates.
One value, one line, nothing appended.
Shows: **4:38**
